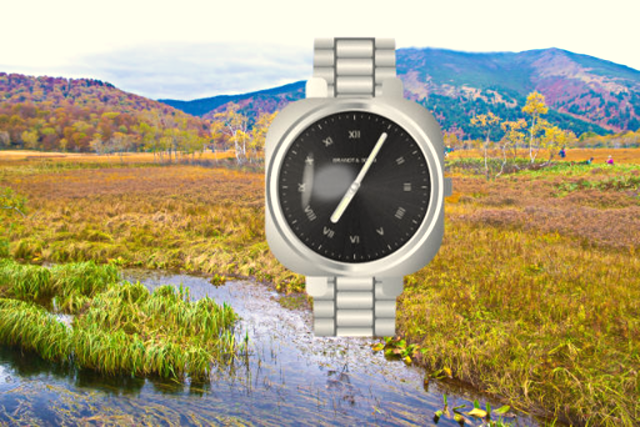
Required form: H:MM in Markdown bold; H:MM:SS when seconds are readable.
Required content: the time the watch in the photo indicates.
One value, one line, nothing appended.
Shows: **7:05**
